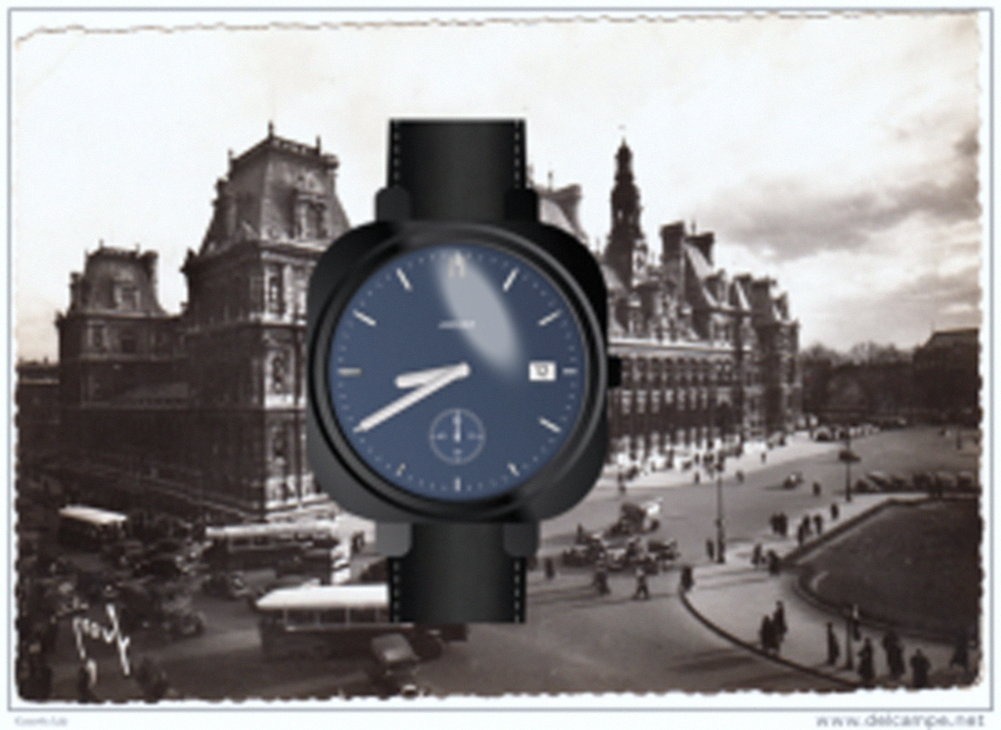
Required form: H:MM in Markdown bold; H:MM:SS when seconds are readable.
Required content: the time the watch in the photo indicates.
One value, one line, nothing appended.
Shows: **8:40**
